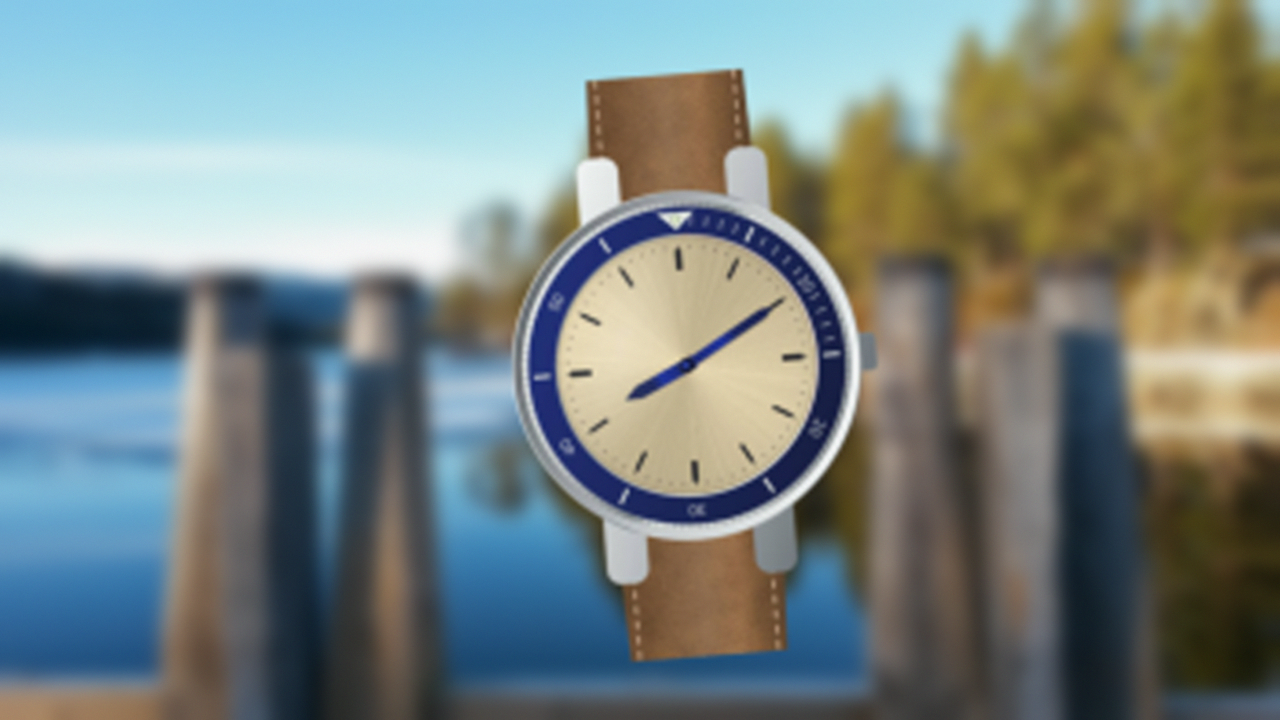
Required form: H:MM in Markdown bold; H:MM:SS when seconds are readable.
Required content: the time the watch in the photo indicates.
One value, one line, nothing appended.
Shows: **8:10**
